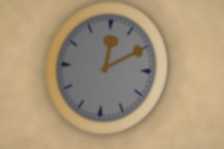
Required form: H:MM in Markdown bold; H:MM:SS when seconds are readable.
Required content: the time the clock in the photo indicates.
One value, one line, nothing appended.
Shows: **12:10**
